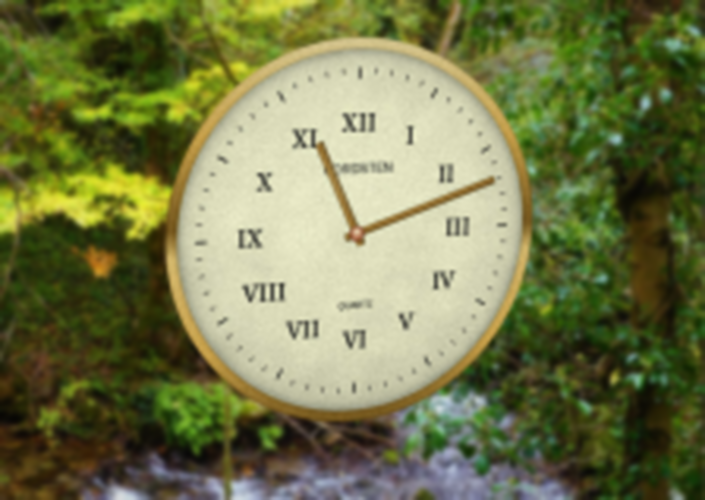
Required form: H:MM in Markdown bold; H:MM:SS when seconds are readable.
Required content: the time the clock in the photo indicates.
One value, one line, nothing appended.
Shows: **11:12**
